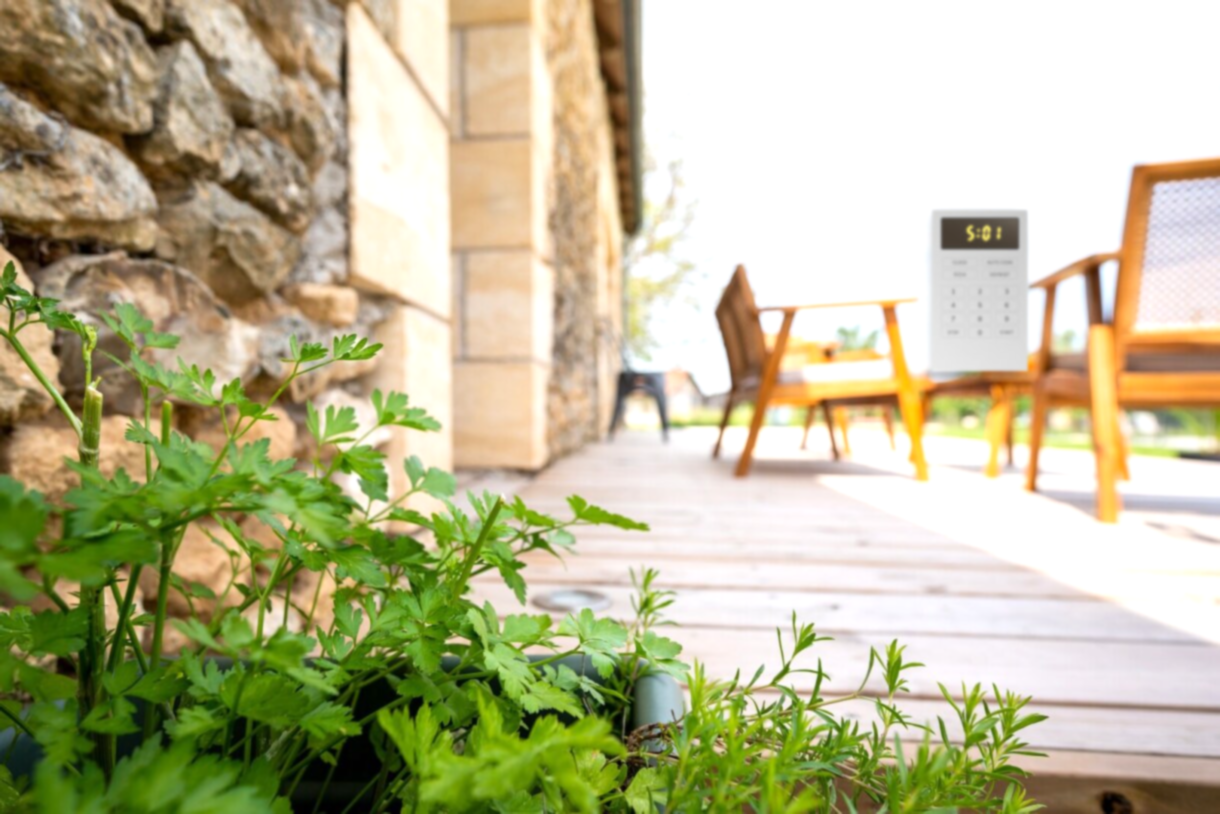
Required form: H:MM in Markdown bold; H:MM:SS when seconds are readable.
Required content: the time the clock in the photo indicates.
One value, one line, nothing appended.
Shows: **5:01**
